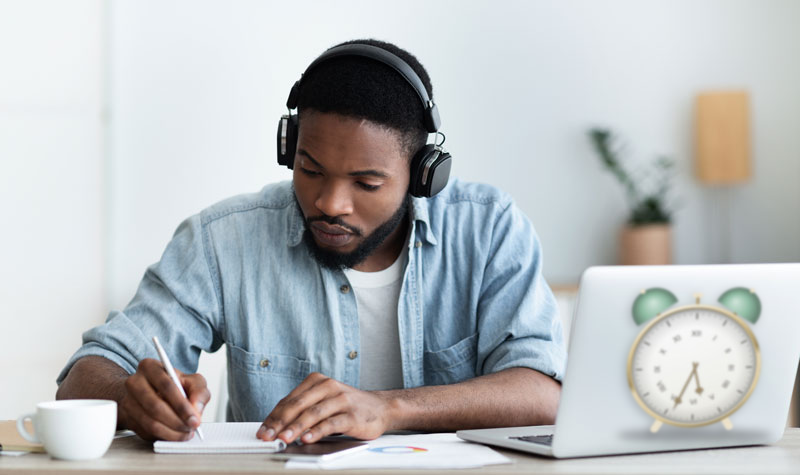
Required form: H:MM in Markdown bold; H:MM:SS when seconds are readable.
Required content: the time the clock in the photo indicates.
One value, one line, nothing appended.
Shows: **5:34**
